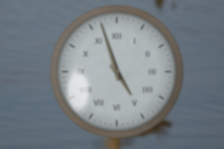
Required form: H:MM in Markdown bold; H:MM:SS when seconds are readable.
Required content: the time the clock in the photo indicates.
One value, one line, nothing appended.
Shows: **4:57**
